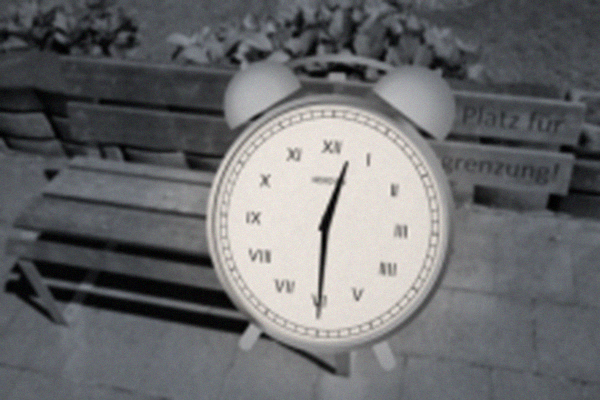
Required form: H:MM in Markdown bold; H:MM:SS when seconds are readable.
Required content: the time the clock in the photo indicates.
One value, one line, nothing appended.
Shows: **12:30**
